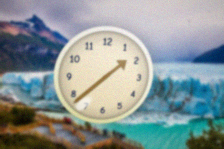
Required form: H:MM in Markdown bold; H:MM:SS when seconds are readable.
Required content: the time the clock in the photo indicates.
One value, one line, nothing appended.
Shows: **1:38**
